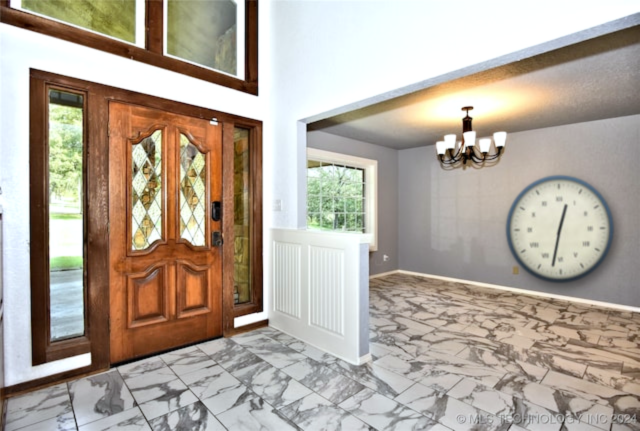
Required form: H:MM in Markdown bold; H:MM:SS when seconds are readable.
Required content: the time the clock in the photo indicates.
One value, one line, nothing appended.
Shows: **12:32**
